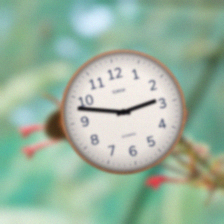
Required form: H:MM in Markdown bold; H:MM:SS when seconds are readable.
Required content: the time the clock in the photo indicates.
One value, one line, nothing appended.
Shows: **2:48**
